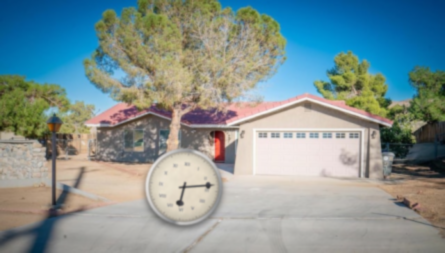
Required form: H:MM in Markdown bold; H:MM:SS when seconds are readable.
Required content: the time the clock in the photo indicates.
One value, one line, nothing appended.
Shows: **6:13**
